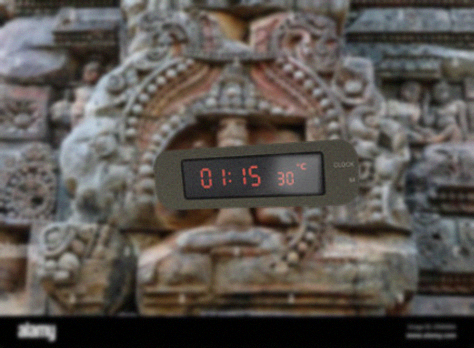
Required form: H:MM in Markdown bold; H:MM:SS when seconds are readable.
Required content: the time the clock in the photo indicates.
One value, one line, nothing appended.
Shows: **1:15**
